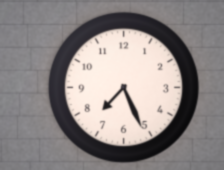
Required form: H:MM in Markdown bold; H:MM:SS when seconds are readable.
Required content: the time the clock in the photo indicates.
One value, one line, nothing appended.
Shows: **7:26**
